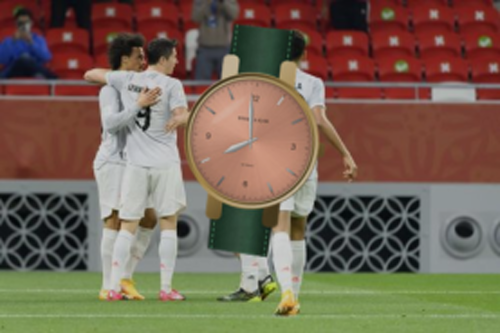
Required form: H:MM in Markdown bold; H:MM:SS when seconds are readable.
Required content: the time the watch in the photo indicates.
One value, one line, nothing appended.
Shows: **7:59**
